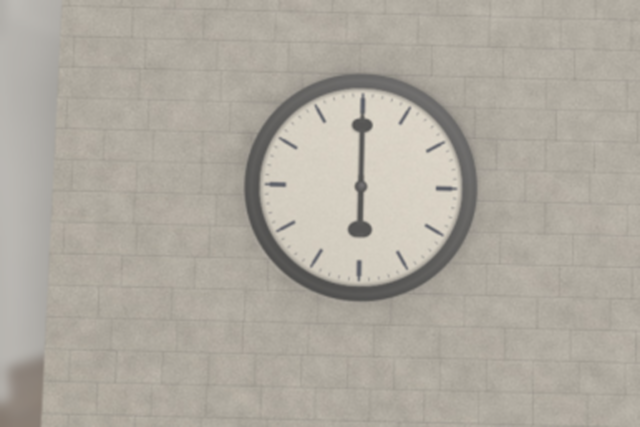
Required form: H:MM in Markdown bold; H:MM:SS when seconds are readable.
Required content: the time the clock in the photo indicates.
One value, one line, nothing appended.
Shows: **6:00**
